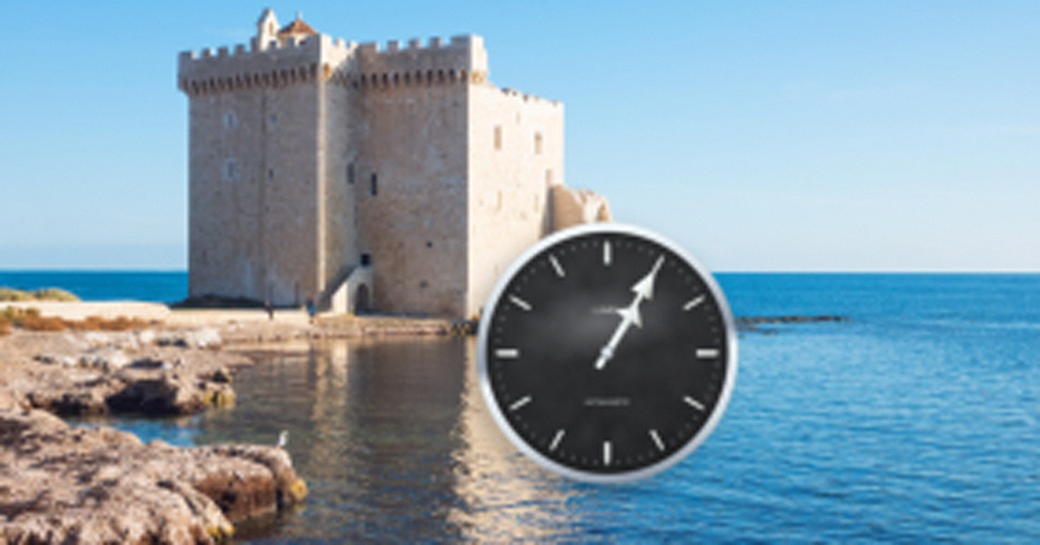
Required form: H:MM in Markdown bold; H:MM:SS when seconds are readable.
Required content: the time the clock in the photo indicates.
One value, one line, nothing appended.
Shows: **1:05**
